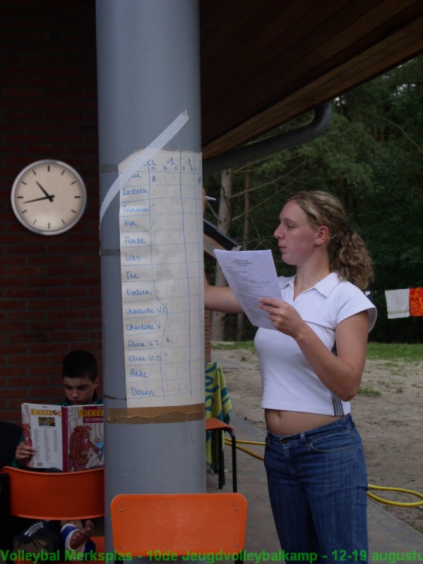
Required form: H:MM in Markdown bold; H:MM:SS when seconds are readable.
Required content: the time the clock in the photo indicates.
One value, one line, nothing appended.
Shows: **10:43**
